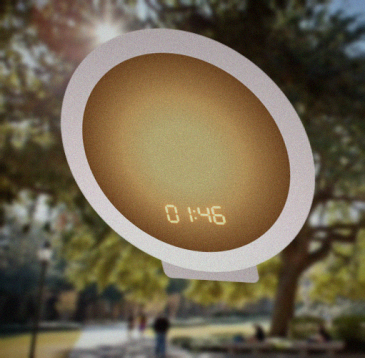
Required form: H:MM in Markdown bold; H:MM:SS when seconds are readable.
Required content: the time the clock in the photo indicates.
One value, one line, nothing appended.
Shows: **1:46**
